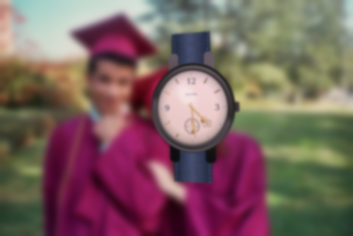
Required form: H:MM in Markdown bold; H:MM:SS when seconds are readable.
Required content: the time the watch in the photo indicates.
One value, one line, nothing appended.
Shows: **4:29**
